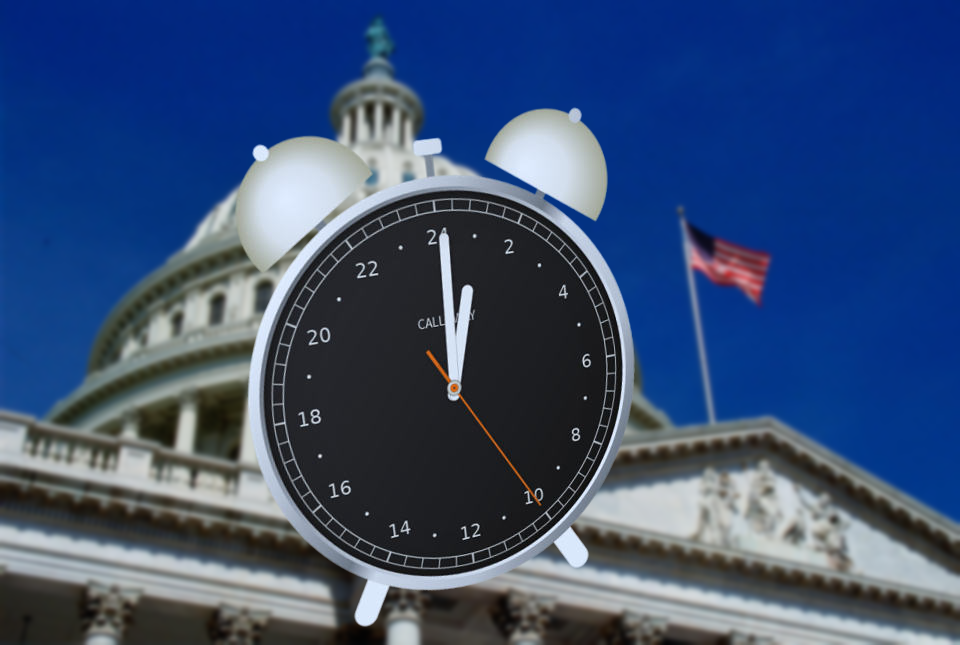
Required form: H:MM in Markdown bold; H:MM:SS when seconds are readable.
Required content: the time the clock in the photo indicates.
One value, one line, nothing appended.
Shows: **1:00:25**
